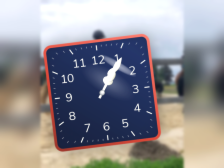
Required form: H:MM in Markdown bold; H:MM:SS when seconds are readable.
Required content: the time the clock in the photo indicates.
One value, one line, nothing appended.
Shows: **1:06**
